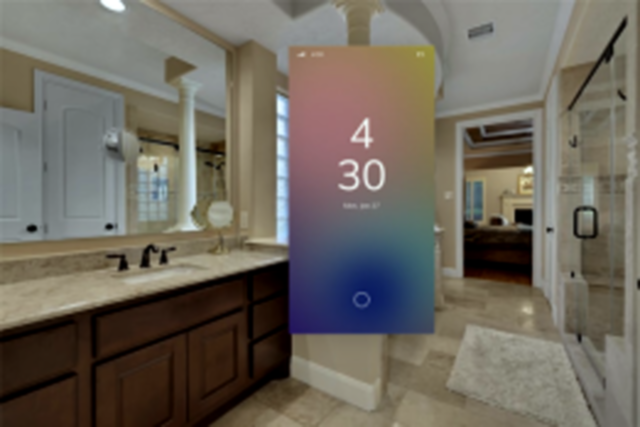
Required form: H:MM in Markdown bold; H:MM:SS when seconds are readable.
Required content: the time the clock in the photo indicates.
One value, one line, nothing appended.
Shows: **4:30**
